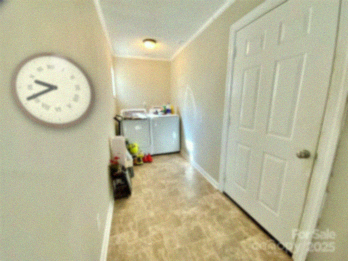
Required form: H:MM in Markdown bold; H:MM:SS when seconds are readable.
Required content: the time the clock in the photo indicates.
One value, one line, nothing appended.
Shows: **9:41**
